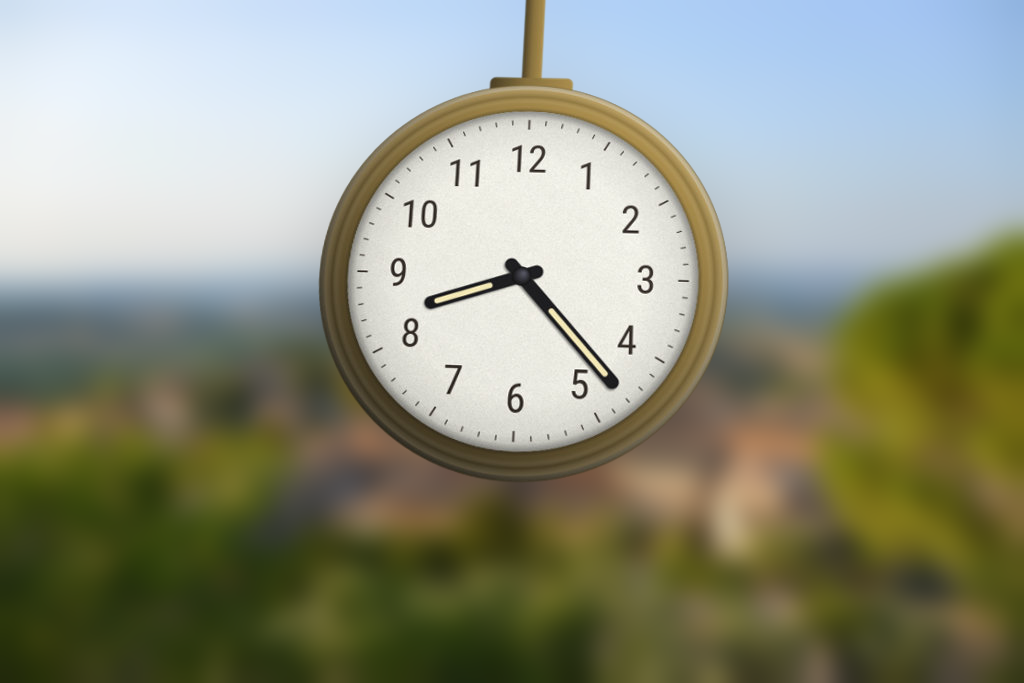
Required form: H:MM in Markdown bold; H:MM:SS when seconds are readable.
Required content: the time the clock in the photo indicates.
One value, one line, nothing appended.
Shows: **8:23**
